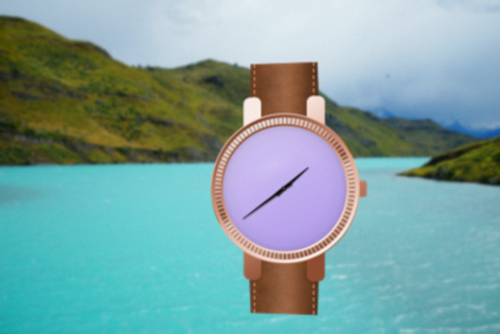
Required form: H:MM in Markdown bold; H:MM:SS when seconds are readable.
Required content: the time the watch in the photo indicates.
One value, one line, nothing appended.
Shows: **1:39**
